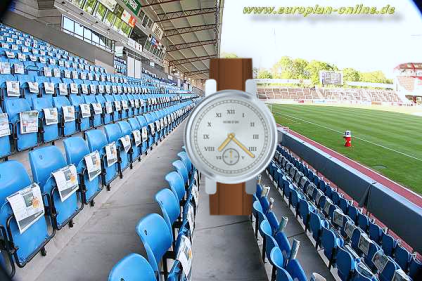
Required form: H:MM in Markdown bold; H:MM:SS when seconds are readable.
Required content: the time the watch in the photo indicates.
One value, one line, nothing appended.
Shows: **7:22**
